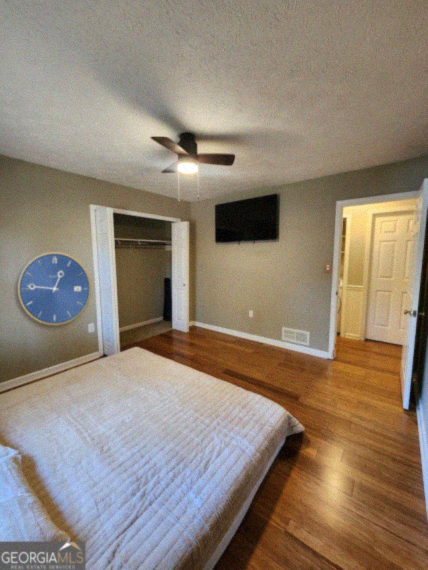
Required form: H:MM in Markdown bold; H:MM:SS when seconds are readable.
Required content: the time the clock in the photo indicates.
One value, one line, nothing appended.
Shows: **12:46**
